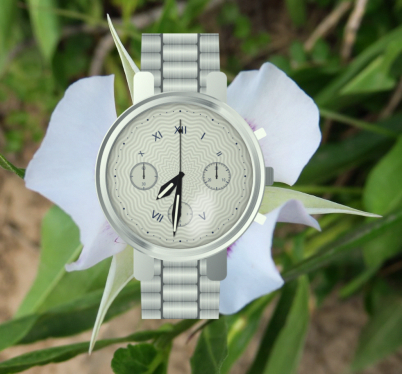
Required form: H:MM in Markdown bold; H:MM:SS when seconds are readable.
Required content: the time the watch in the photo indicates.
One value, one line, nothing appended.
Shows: **7:31**
